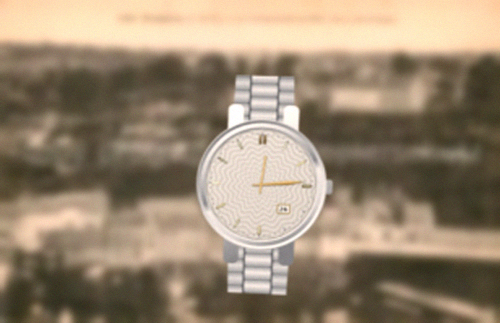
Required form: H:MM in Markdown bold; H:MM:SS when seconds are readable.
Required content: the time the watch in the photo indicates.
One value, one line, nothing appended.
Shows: **12:14**
